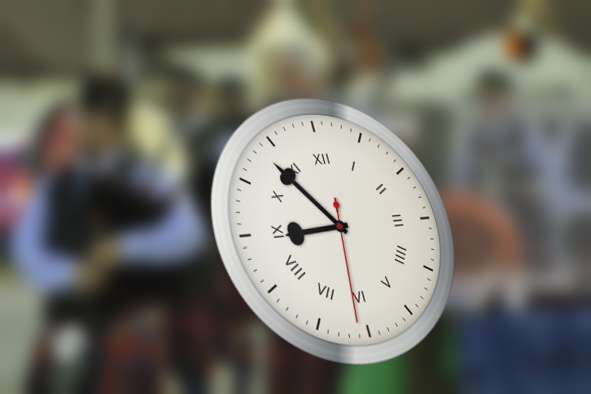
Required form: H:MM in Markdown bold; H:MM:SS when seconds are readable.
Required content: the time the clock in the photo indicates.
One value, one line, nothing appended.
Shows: **8:53:31**
